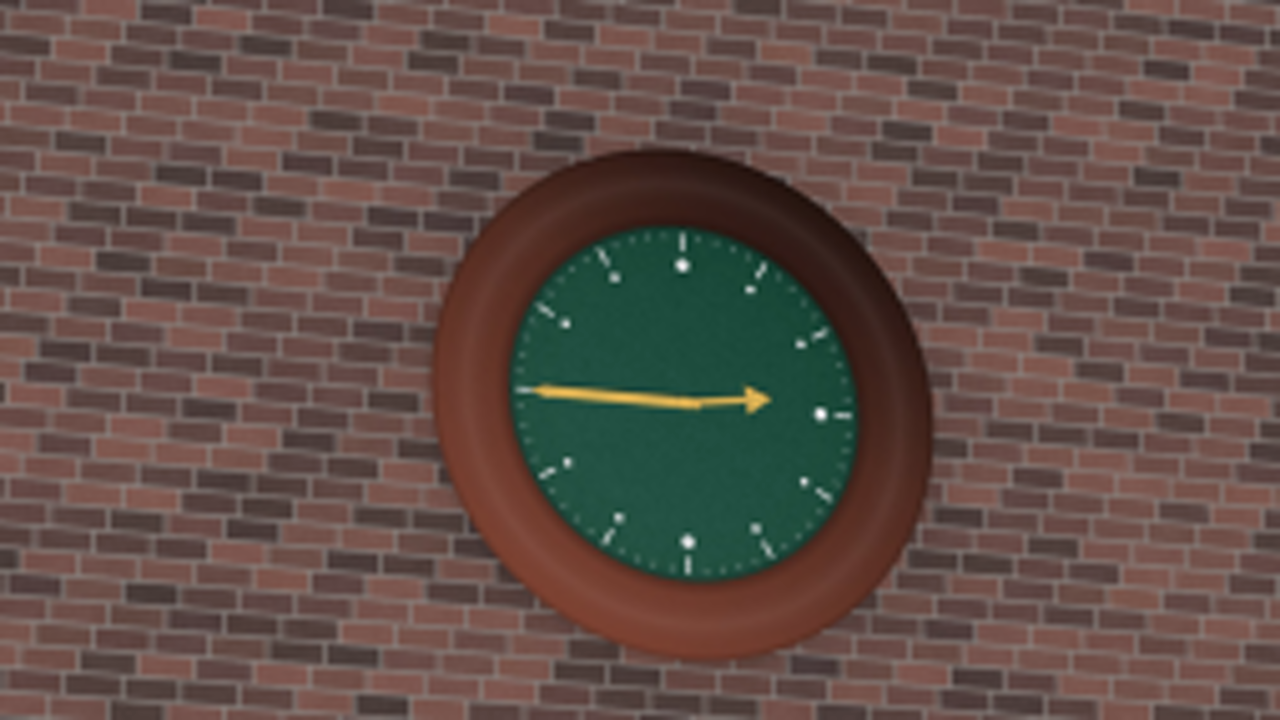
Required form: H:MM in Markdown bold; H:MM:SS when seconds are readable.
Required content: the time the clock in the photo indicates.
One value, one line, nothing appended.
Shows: **2:45**
